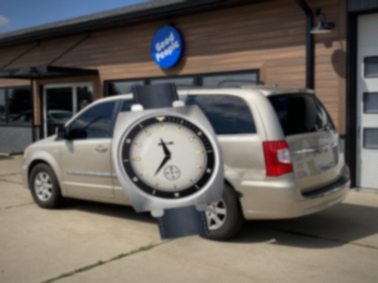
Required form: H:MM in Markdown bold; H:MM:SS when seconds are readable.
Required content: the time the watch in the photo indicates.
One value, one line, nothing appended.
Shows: **11:37**
